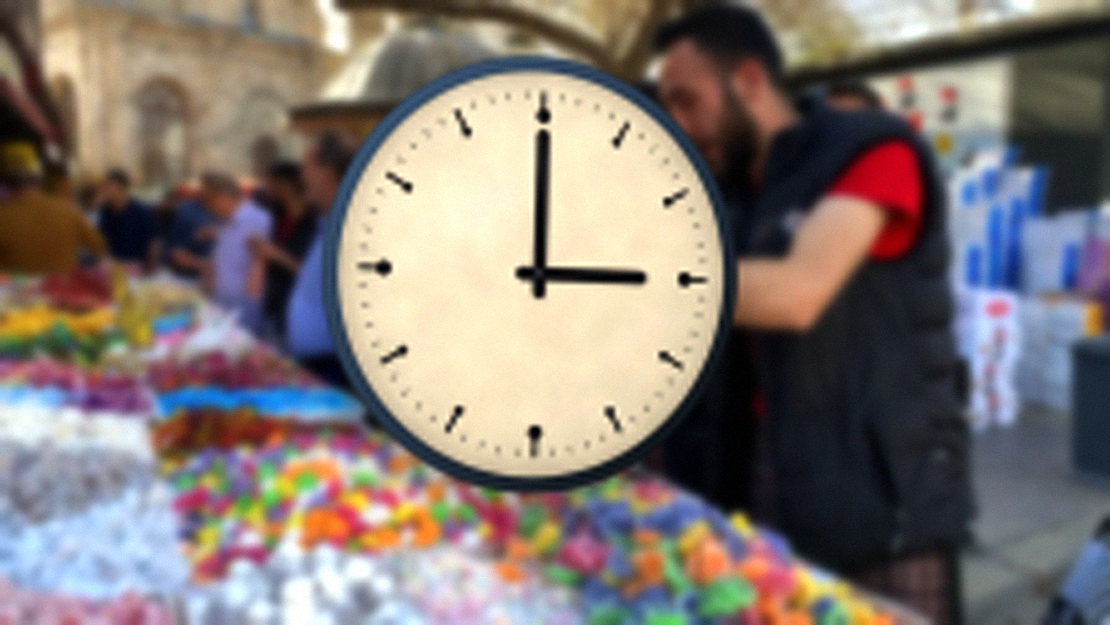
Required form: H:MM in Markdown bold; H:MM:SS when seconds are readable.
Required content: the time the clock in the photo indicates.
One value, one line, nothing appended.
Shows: **3:00**
